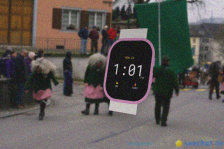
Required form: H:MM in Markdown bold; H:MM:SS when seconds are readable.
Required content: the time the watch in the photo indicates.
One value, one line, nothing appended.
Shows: **1:01**
